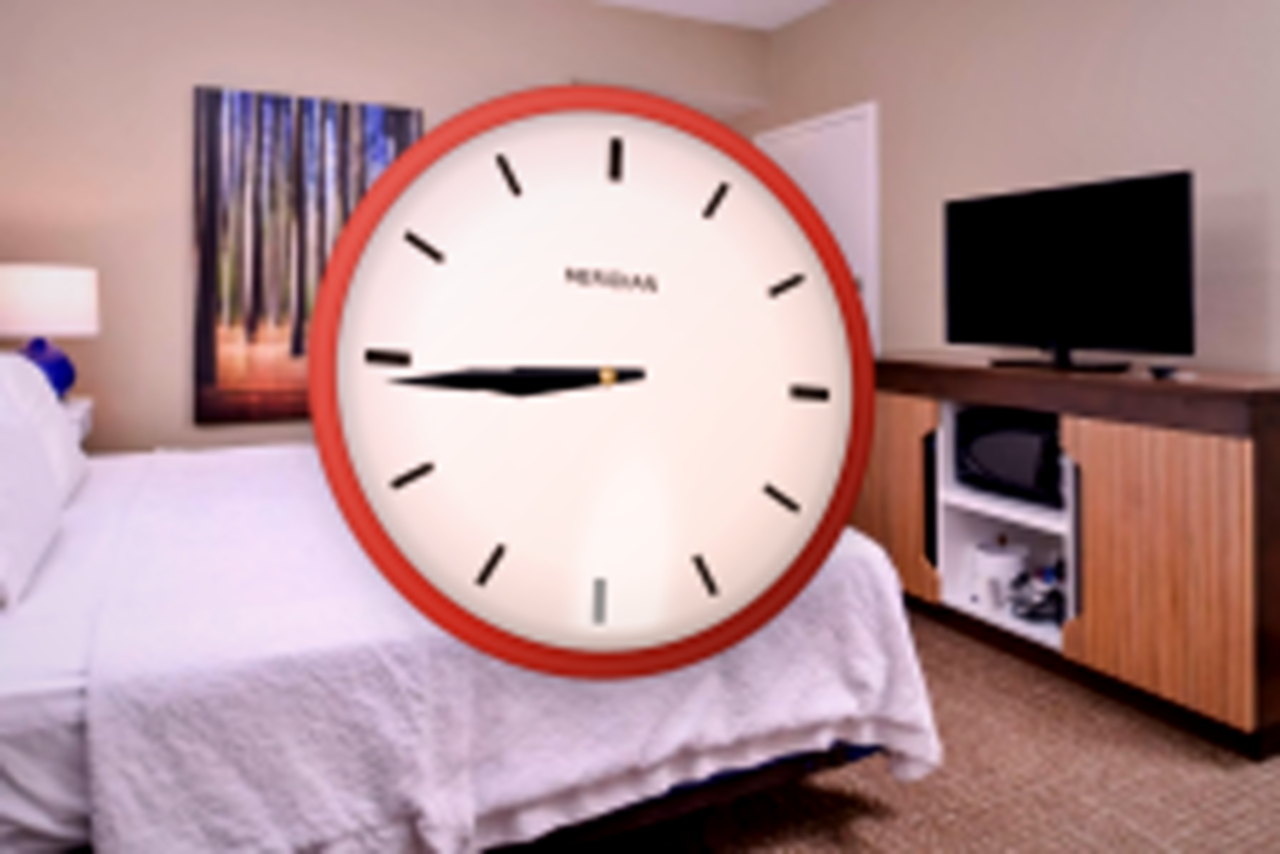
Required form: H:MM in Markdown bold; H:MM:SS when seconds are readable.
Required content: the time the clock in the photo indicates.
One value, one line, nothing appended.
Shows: **8:44**
